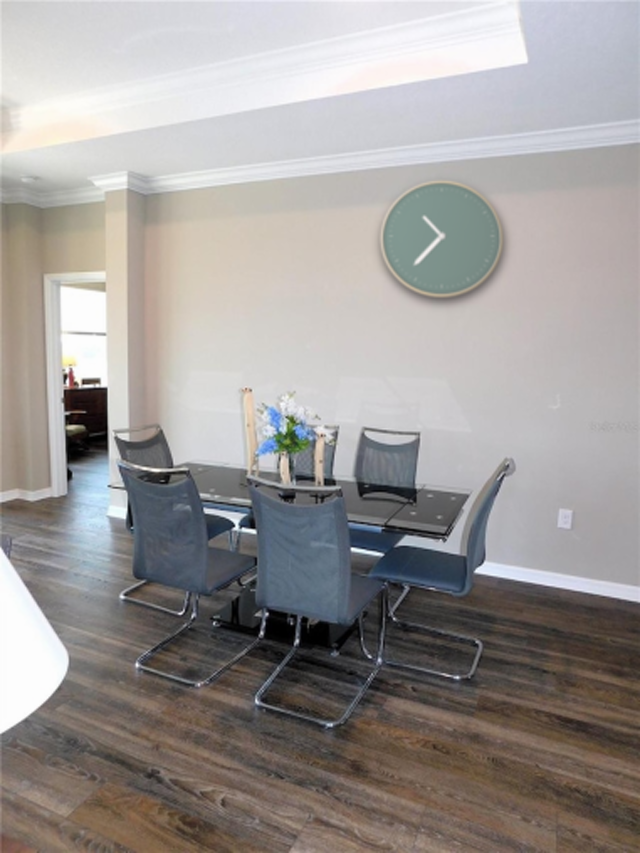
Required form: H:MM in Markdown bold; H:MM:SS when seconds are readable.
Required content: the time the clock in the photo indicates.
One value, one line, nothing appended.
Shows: **10:37**
